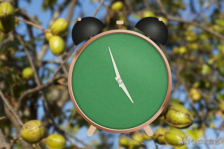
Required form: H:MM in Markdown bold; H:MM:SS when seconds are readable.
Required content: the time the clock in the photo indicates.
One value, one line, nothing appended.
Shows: **4:57**
